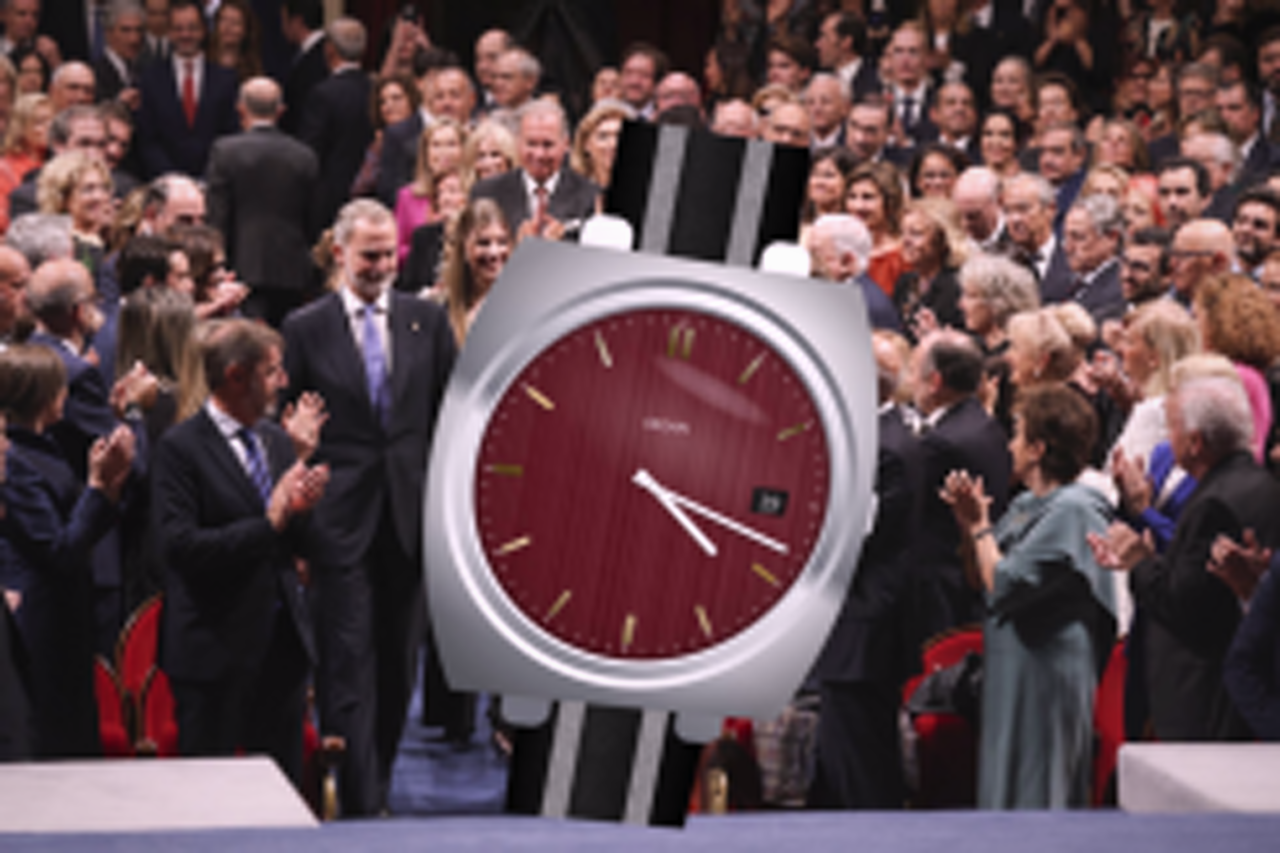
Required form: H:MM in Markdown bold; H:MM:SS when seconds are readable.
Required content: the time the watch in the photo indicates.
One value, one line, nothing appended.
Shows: **4:18**
